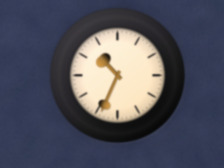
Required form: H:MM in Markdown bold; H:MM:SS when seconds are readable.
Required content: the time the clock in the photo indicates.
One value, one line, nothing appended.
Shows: **10:34**
